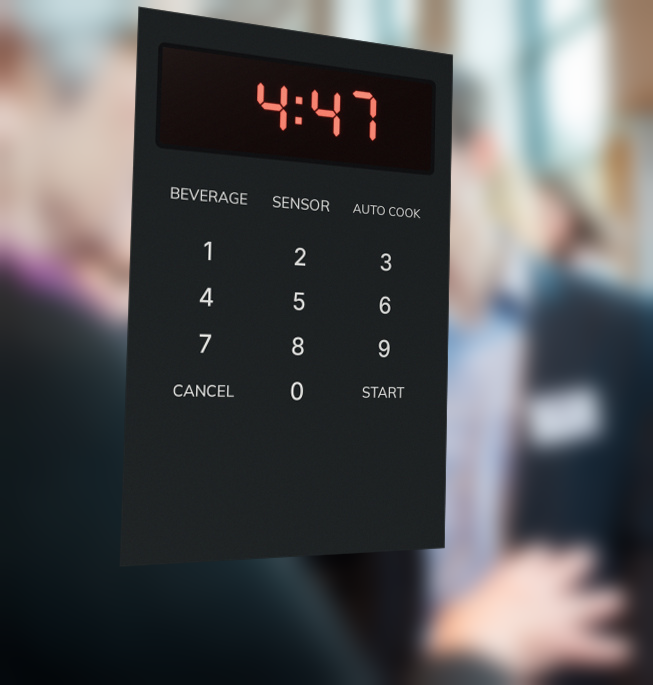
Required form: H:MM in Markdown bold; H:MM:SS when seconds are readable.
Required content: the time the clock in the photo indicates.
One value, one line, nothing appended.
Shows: **4:47**
